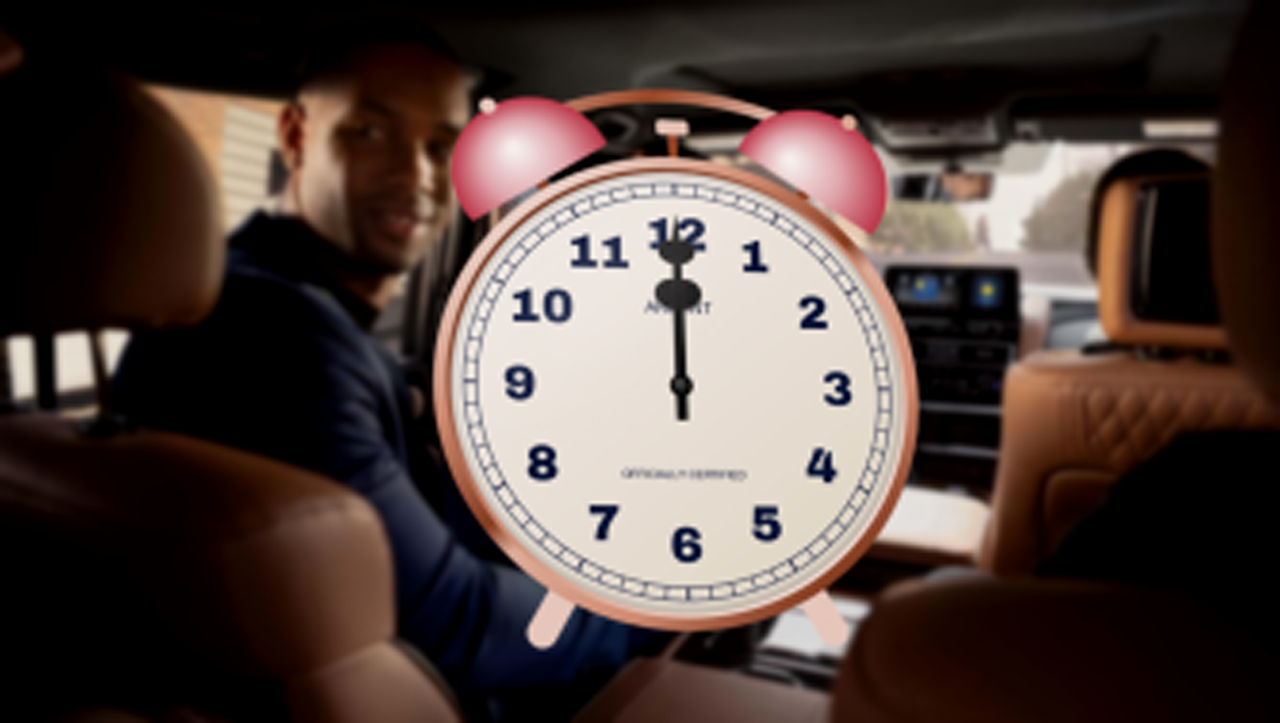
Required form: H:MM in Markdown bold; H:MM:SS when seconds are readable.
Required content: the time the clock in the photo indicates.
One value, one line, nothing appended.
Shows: **12:00**
